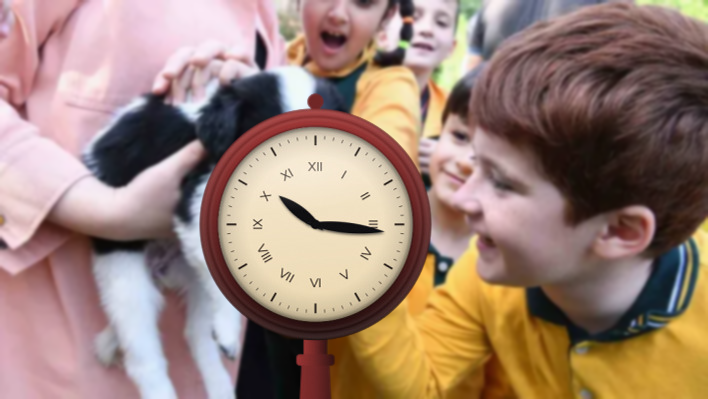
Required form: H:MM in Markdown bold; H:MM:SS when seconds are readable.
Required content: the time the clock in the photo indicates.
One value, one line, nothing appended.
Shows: **10:16**
